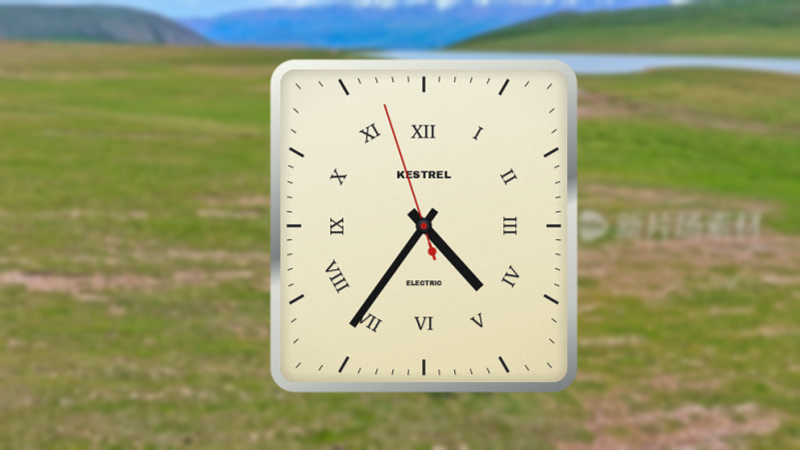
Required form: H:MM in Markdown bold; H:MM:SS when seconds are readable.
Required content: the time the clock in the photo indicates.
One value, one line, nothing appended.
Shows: **4:35:57**
